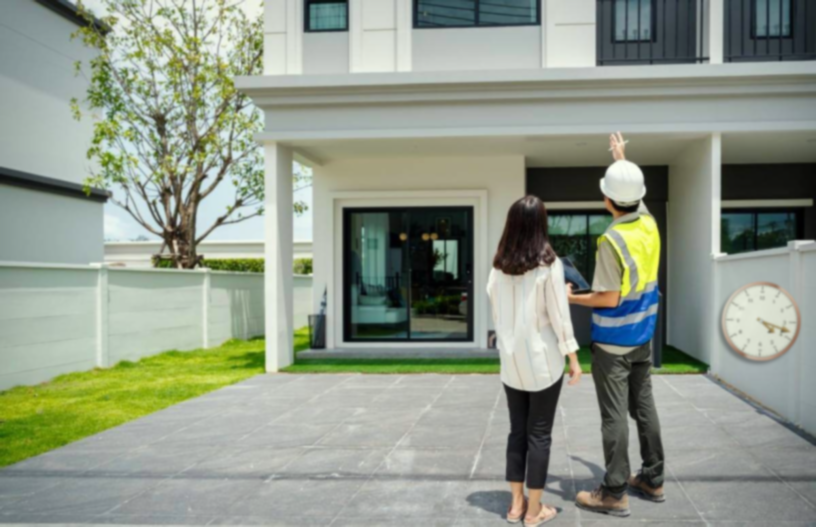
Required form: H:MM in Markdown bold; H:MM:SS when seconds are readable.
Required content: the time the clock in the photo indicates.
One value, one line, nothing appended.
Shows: **4:18**
